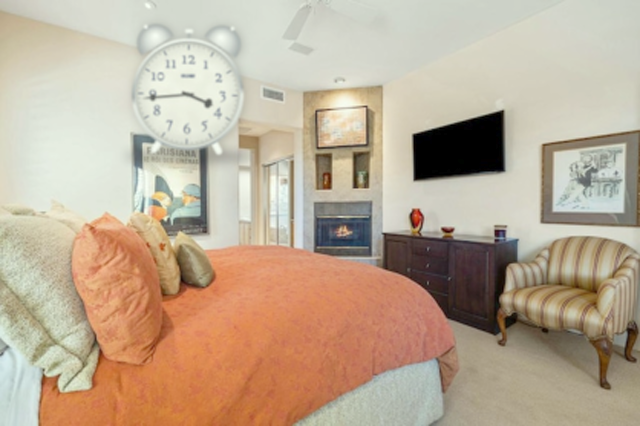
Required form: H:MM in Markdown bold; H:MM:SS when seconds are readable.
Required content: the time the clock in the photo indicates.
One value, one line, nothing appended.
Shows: **3:44**
